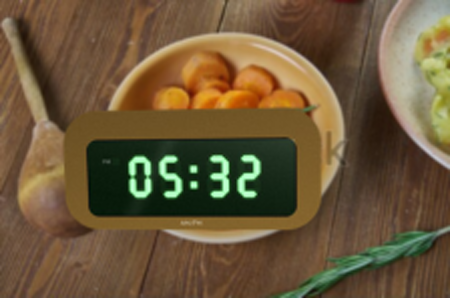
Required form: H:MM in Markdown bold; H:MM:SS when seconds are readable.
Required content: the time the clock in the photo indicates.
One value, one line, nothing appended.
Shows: **5:32**
